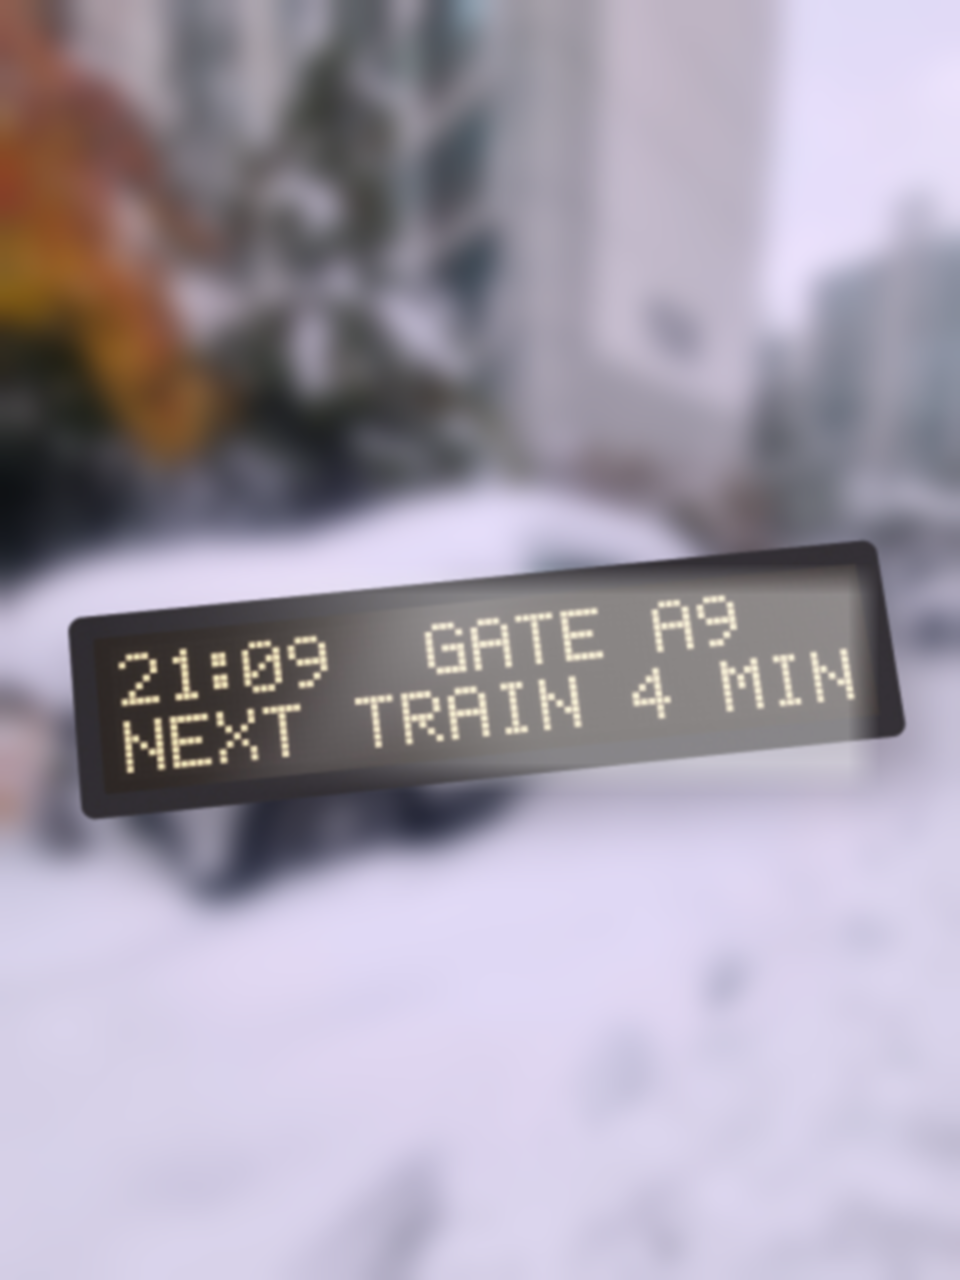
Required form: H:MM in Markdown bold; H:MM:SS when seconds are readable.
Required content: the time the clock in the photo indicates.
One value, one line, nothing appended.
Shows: **21:09**
